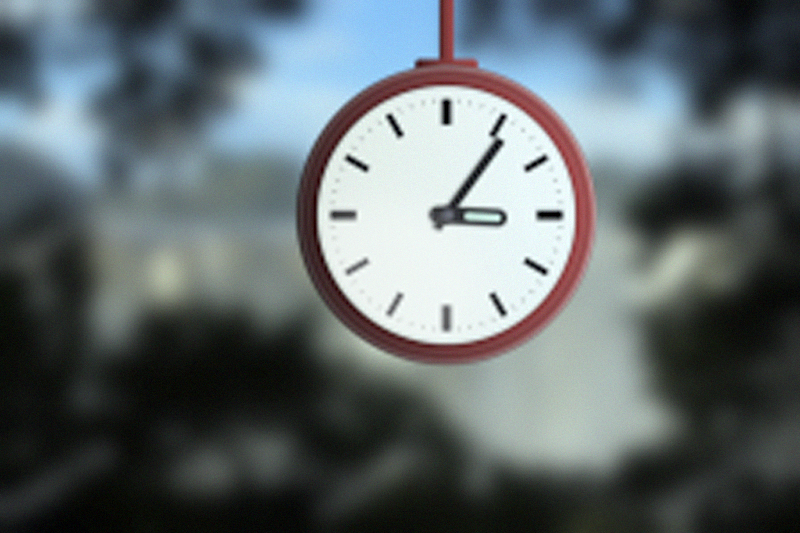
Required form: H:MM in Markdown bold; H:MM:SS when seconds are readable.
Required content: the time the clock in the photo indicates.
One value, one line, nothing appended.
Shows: **3:06**
